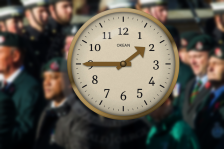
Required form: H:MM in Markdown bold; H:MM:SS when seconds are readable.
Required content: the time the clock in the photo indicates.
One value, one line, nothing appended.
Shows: **1:45**
